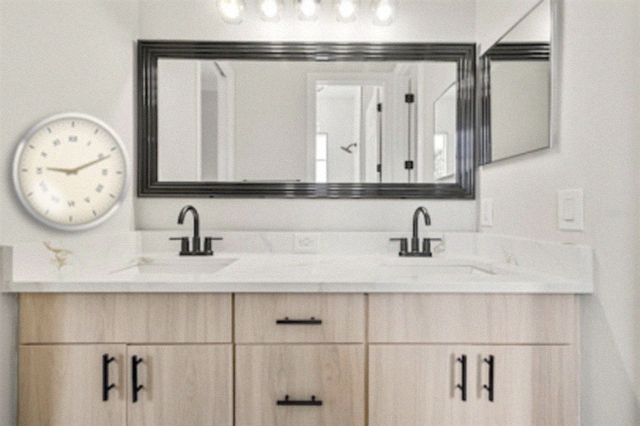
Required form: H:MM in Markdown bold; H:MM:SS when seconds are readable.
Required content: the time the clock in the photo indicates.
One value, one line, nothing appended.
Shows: **9:11**
